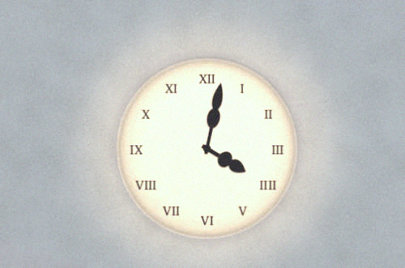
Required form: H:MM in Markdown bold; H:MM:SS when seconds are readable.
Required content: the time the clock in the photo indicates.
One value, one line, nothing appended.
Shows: **4:02**
